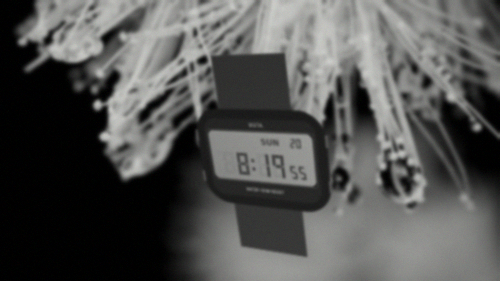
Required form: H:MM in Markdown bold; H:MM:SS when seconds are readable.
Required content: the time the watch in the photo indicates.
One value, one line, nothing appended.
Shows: **8:19:55**
